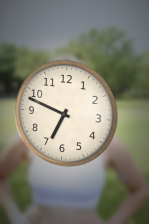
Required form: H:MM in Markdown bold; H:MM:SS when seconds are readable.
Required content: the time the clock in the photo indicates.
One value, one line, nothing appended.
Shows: **6:48**
